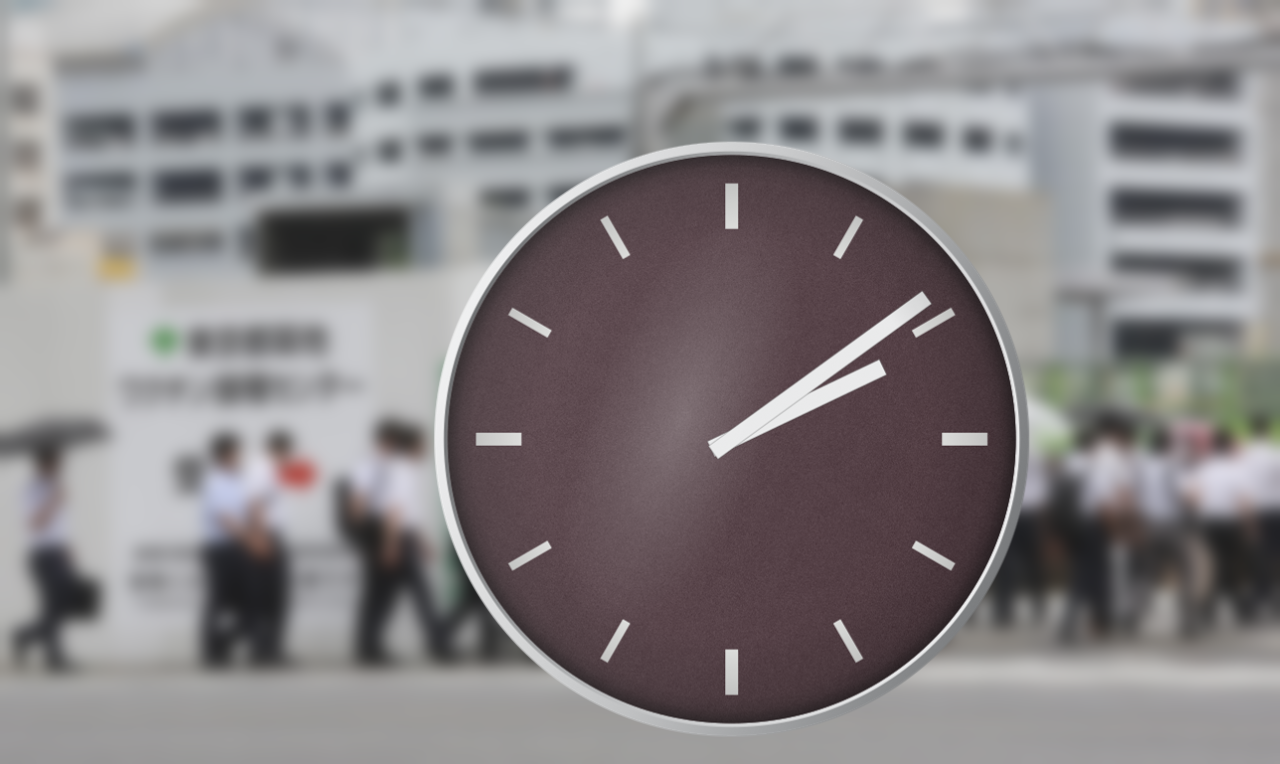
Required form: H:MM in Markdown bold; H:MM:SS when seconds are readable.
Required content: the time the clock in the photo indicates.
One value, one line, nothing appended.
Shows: **2:09**
